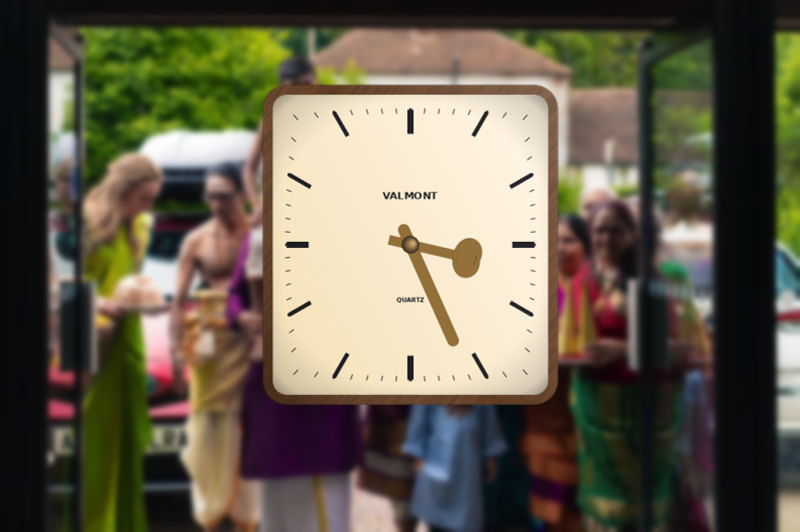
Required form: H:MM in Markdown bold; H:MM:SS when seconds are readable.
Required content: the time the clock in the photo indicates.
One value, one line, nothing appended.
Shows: **3:26**
